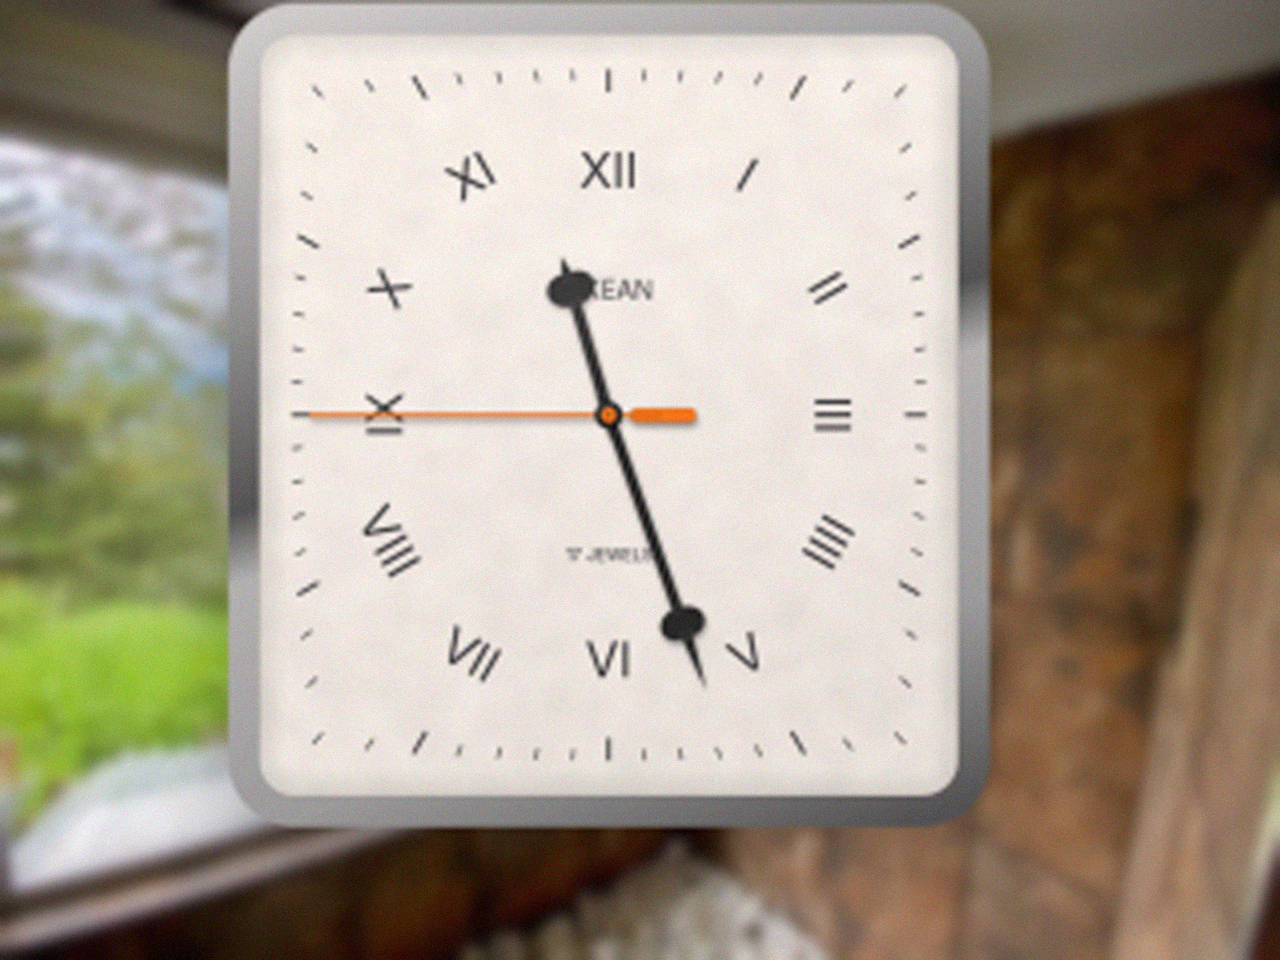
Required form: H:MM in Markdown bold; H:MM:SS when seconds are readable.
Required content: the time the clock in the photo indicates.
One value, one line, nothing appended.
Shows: **11:26:45**
